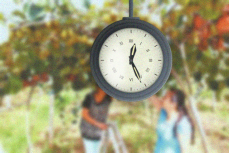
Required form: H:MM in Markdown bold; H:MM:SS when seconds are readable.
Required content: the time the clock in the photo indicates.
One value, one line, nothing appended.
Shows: **12:26**
